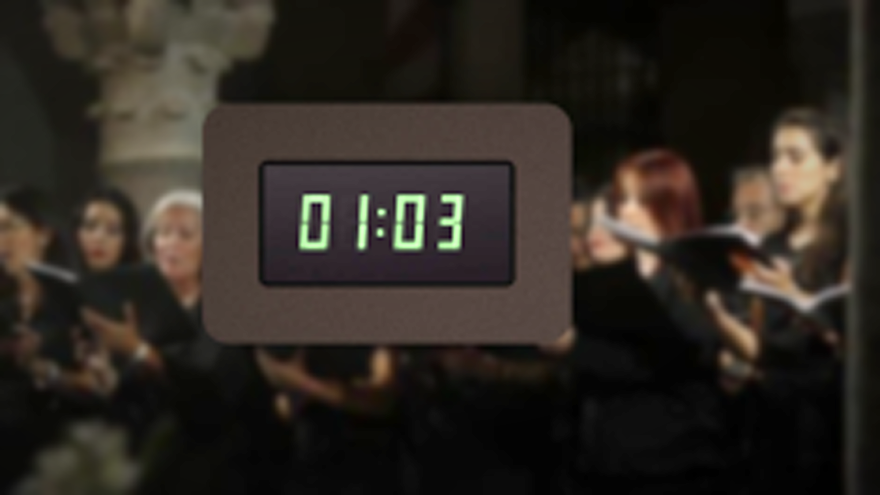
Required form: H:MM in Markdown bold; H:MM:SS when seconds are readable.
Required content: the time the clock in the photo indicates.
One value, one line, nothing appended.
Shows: **1:03**
